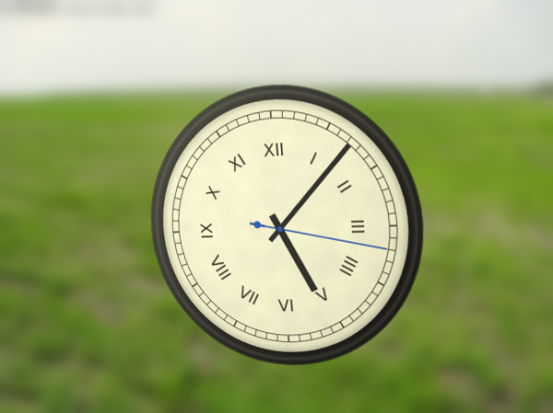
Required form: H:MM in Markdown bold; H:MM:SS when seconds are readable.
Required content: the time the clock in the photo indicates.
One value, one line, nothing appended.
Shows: **5:07:17**
